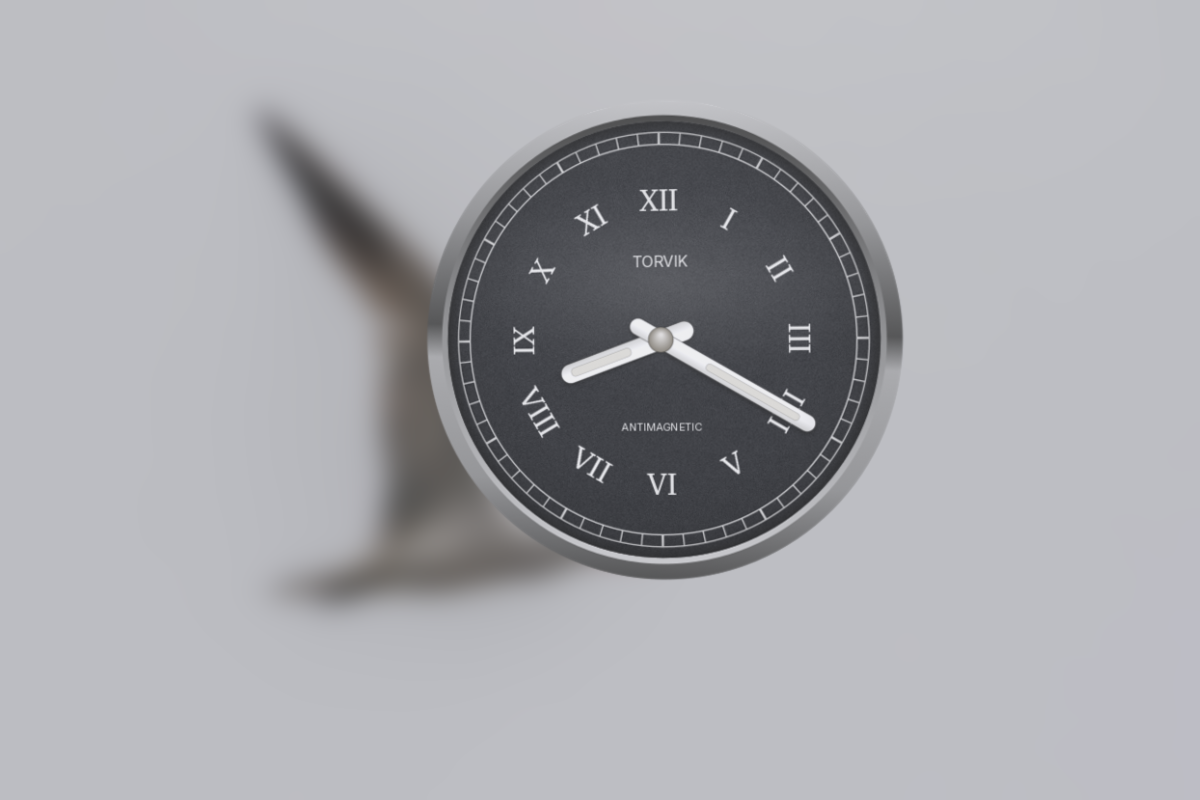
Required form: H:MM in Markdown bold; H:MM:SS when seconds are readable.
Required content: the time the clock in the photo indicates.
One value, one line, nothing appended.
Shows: **8:20**
